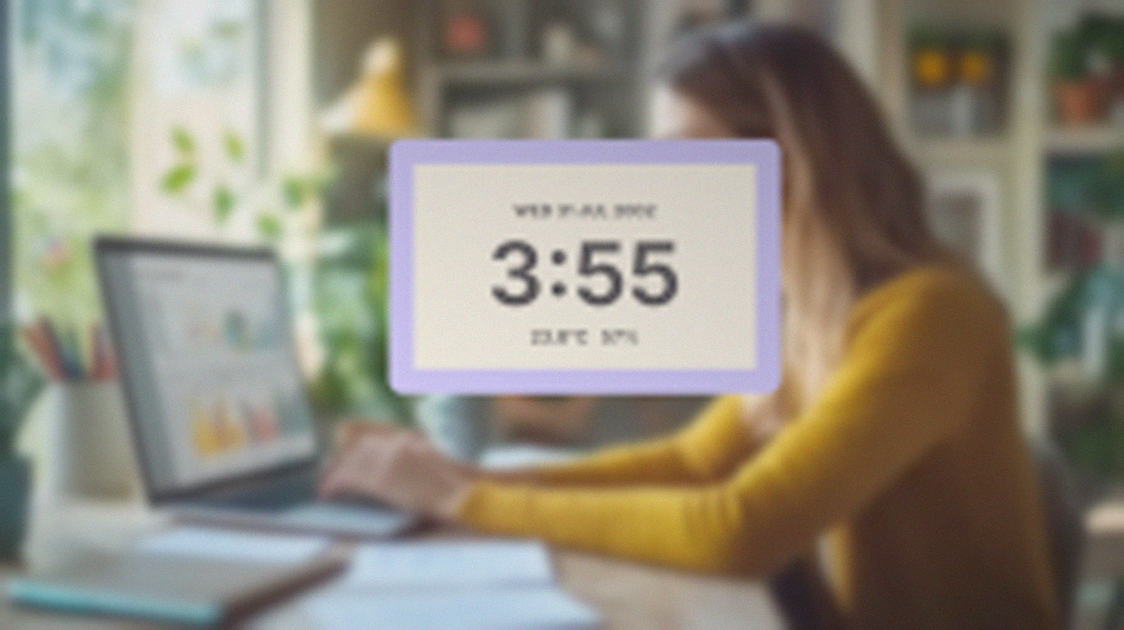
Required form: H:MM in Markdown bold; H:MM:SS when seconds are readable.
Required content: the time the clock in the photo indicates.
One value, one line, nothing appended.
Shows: **3:55**
